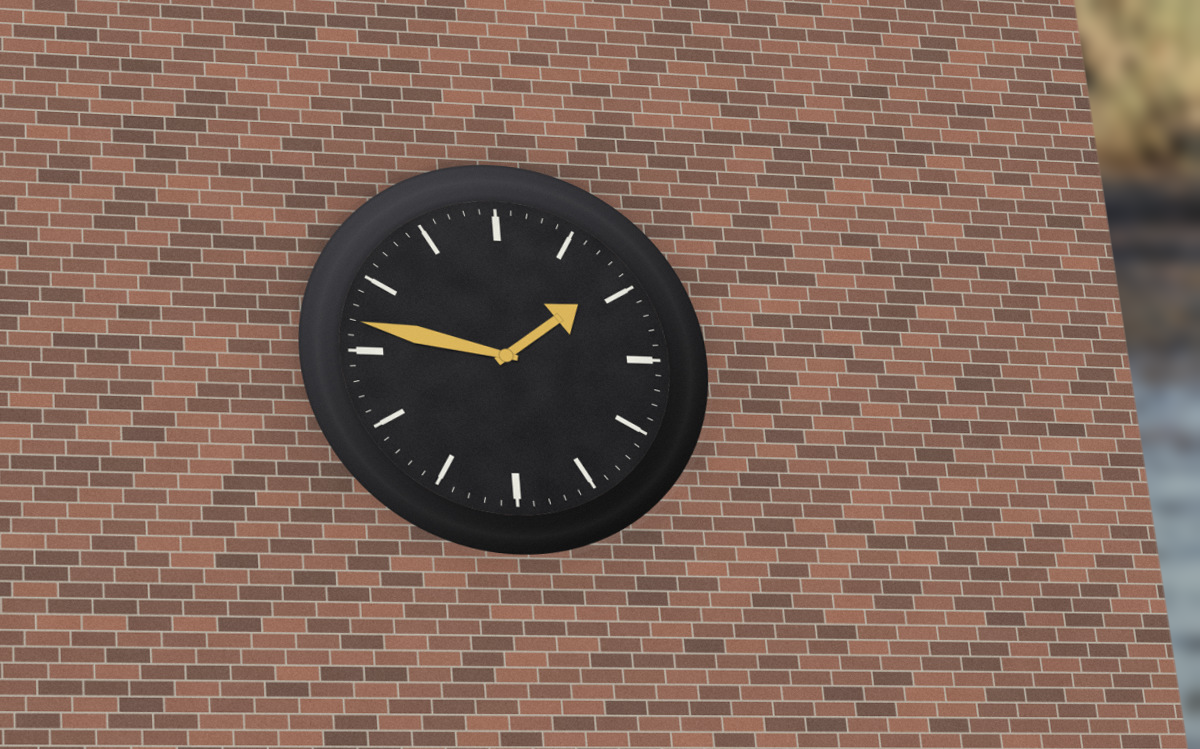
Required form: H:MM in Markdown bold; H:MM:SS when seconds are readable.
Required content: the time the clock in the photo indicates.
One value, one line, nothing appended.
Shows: **1:47**
